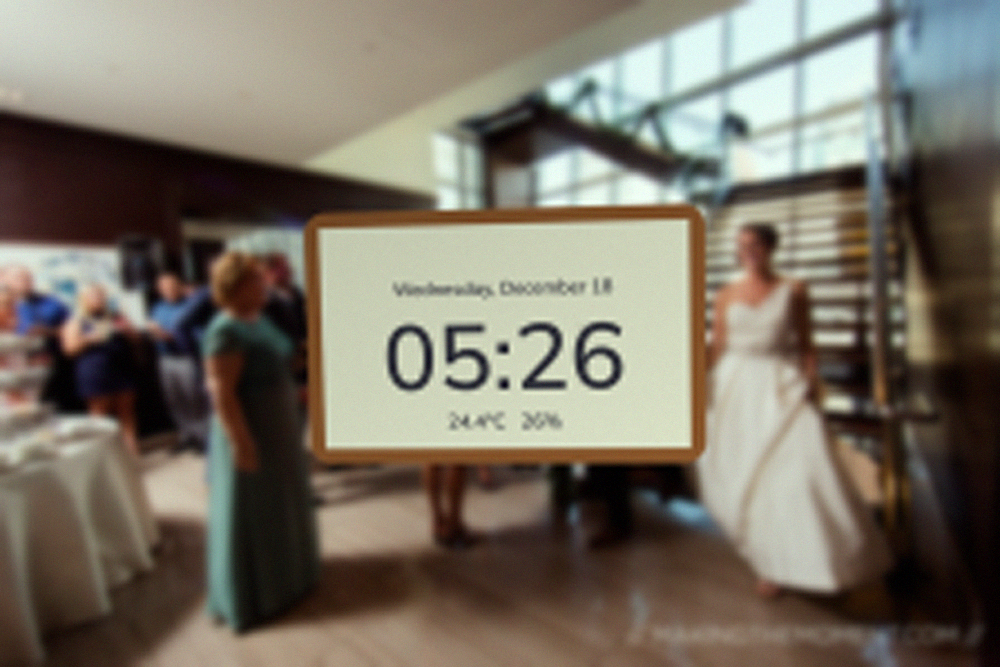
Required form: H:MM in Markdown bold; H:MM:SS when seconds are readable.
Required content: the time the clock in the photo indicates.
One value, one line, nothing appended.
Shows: **5:26**
